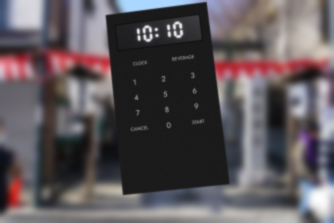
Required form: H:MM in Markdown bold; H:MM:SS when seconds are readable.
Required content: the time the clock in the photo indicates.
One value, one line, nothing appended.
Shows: **10:10**
